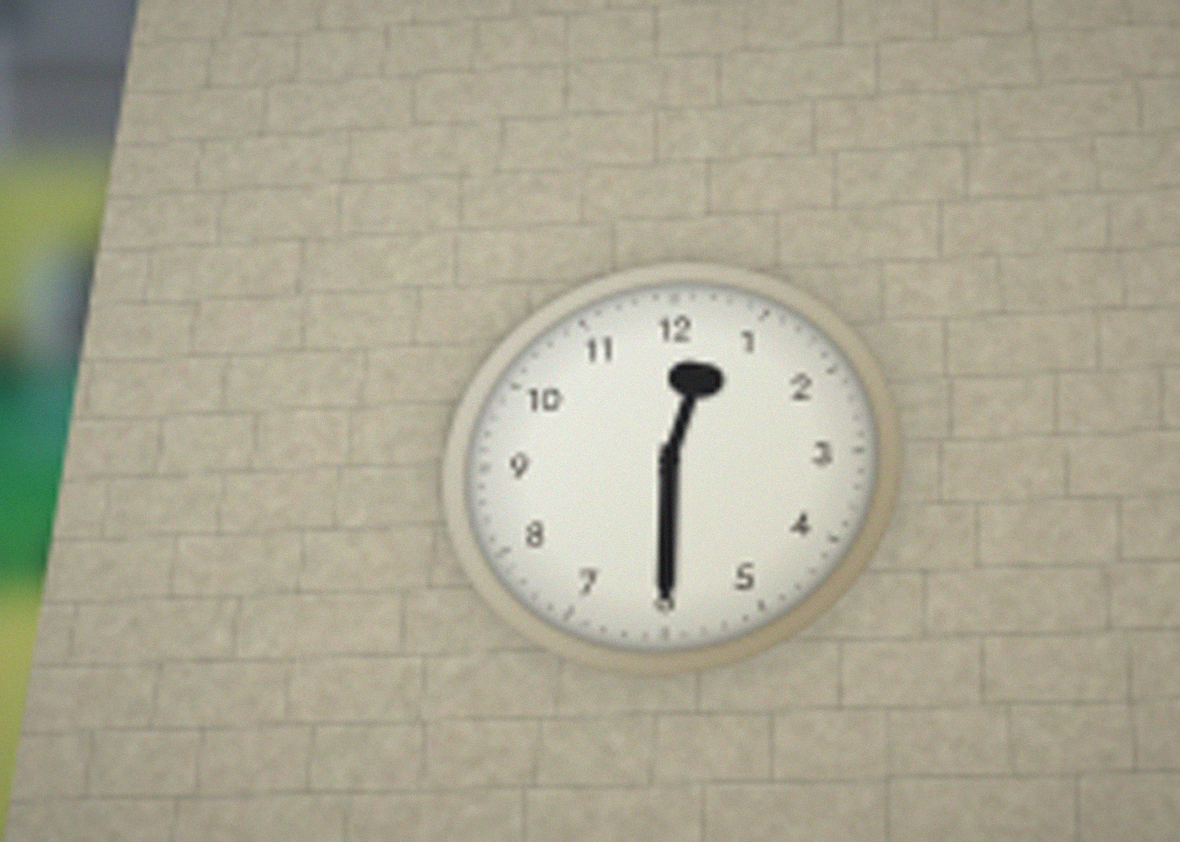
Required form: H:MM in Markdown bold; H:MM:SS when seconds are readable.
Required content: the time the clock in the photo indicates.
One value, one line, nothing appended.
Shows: **12:30**
